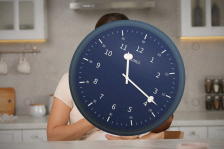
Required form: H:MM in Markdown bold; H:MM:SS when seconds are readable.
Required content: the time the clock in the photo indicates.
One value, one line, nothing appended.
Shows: **11:18**
